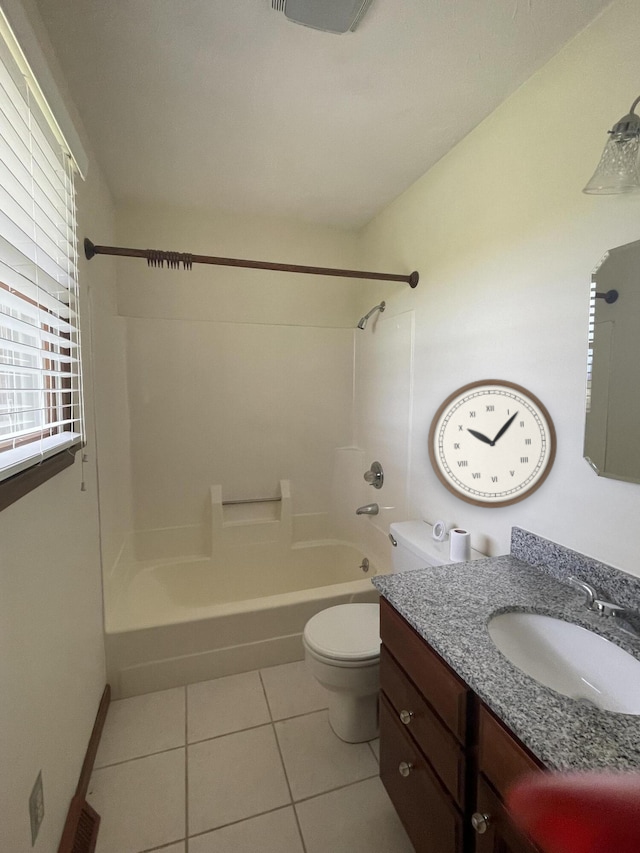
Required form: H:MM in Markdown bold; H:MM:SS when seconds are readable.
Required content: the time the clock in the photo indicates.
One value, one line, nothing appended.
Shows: **10:07**
